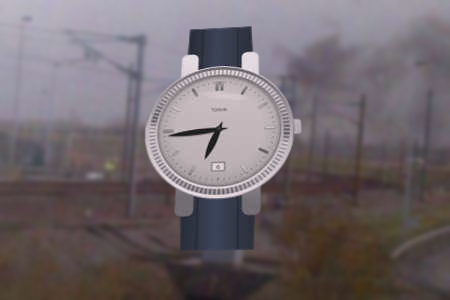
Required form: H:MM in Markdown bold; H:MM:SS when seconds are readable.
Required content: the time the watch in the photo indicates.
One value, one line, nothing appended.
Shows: **6:44**
